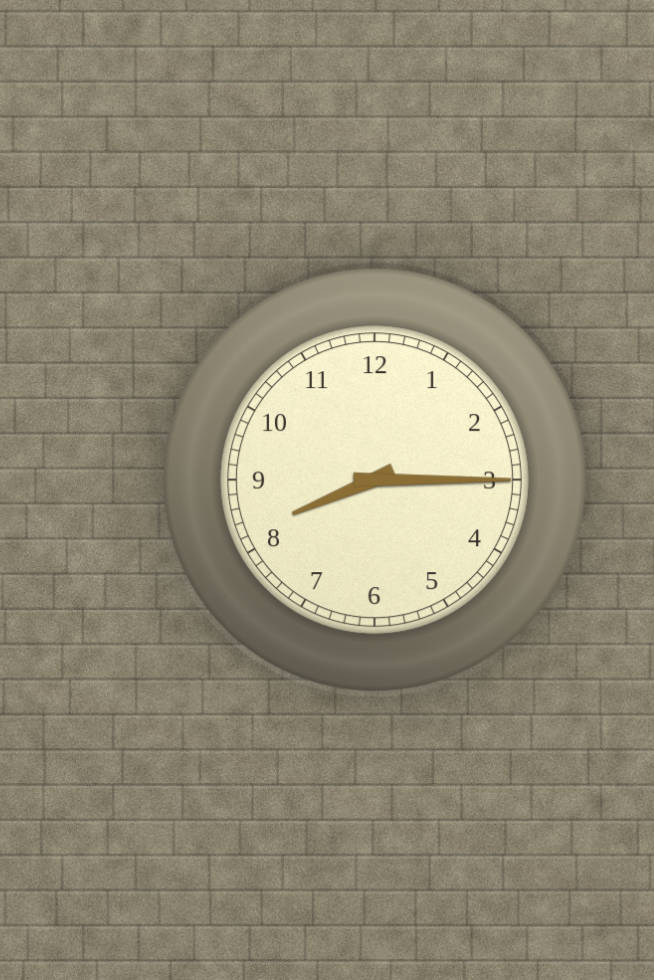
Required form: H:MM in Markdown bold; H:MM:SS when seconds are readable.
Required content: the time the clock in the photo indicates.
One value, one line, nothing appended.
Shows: **8:15**
